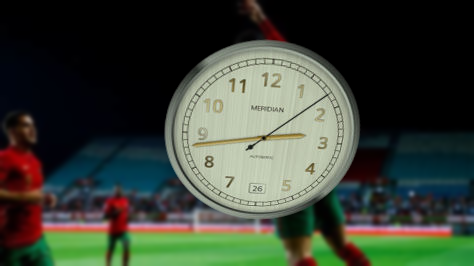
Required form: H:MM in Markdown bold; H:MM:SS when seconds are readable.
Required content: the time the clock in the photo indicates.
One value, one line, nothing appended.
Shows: **2:43:08**
